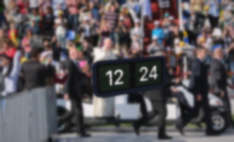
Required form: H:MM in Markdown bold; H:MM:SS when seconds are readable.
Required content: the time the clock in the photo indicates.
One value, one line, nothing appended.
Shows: **12:24**
